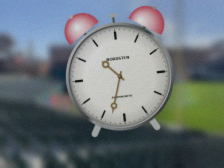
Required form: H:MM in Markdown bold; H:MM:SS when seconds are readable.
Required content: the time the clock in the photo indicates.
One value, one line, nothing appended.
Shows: **10:33**
